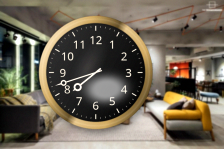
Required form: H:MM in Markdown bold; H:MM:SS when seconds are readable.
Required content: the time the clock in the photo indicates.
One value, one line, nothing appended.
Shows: **7:42**
